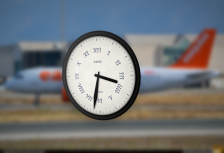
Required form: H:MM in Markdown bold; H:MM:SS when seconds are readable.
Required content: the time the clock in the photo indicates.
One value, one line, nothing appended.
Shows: **3:32**
